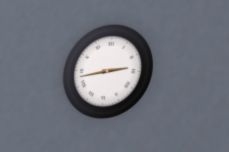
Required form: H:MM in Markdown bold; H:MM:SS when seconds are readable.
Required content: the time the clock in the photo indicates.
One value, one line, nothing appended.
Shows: **2:43**
